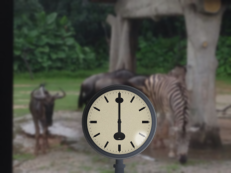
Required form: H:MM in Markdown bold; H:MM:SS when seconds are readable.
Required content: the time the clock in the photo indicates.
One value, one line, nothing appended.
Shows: **6:00**
